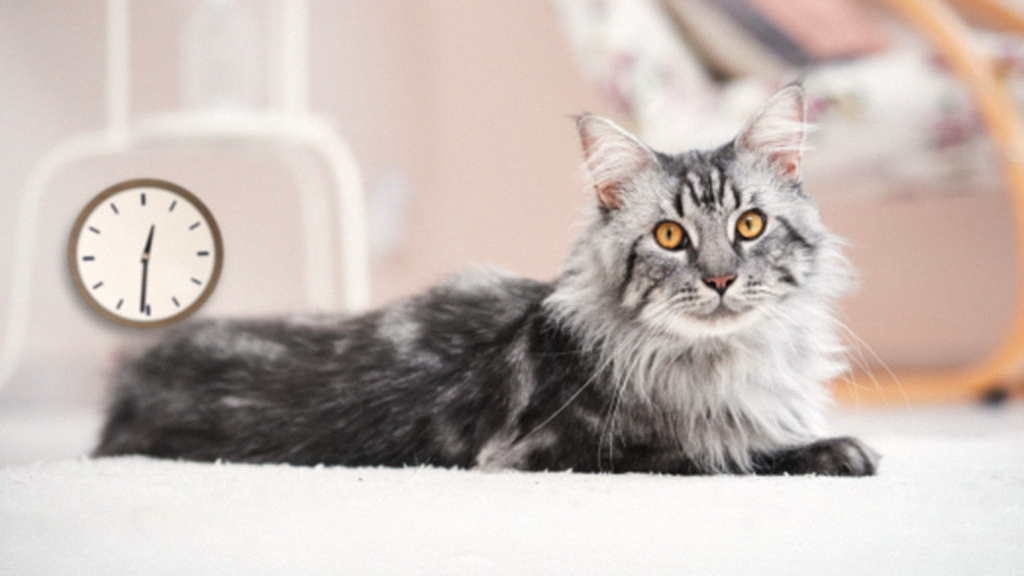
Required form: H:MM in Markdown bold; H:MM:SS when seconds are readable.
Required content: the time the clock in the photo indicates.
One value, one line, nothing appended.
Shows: **12:31**
